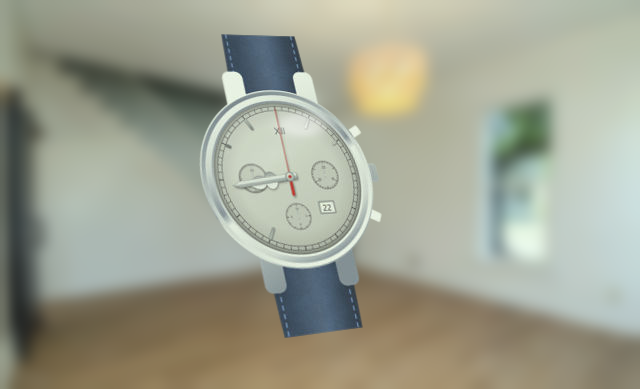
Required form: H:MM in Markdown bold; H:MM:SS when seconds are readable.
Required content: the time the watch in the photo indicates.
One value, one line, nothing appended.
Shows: **8:44**
